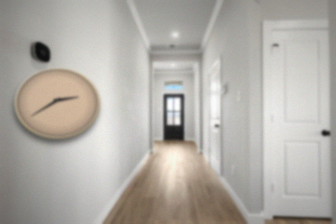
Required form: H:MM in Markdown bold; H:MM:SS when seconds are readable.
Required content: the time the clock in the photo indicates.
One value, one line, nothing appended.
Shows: **2:39**
